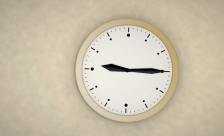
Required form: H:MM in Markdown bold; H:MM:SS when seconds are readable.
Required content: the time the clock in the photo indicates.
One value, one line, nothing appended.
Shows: **9:15**
